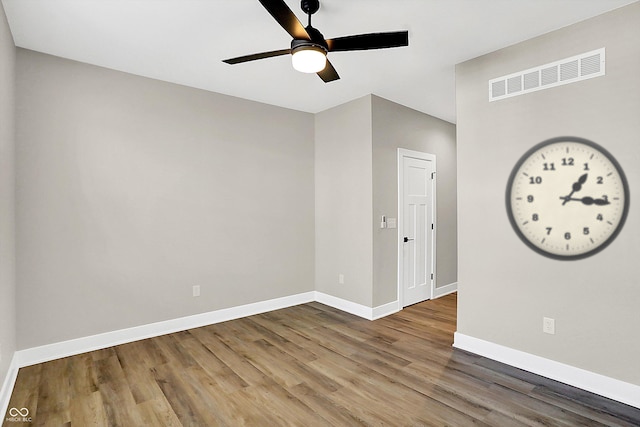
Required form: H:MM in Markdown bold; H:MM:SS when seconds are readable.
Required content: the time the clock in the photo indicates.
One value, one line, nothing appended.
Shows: **1:16**
